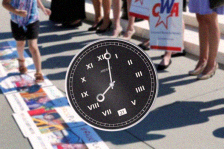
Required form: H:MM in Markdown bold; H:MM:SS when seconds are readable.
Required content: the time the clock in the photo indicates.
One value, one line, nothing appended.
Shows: **8:02**
